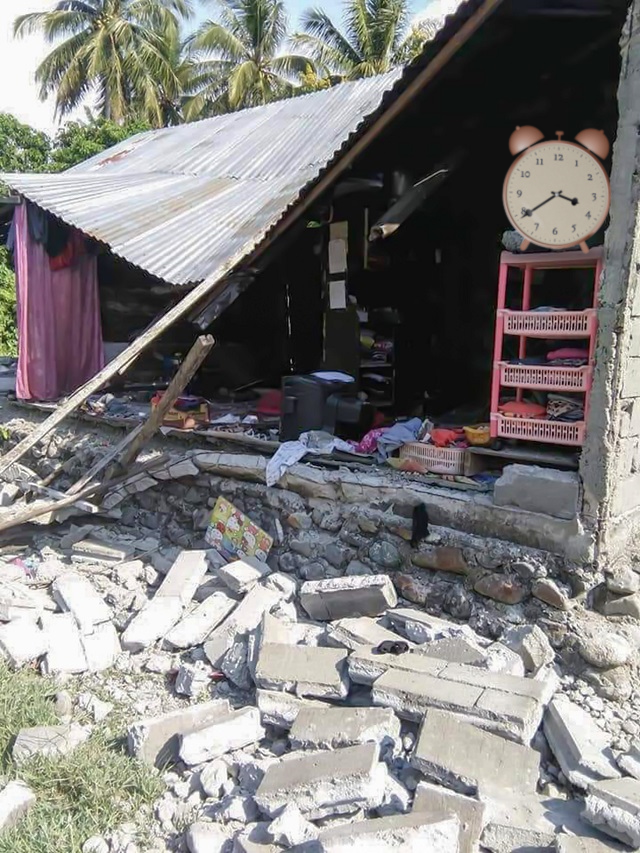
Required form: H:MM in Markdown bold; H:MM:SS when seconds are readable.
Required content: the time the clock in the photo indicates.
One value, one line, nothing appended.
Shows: **3:39**
